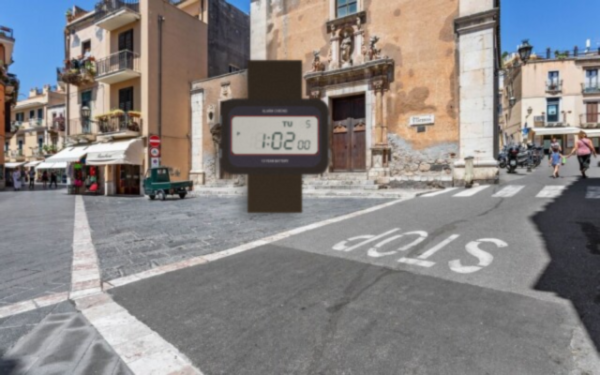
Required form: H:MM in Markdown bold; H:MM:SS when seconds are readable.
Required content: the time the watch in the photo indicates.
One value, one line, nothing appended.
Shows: **1:02**
